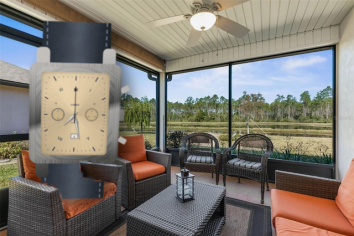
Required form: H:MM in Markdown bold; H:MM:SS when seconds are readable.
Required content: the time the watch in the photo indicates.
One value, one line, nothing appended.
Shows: **7:28**
